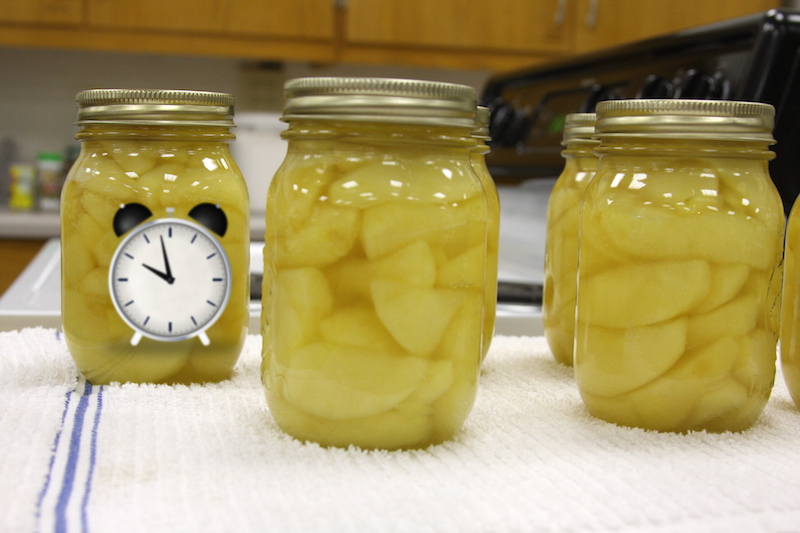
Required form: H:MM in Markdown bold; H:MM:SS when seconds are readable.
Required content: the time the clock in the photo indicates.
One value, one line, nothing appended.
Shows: **9:58**
